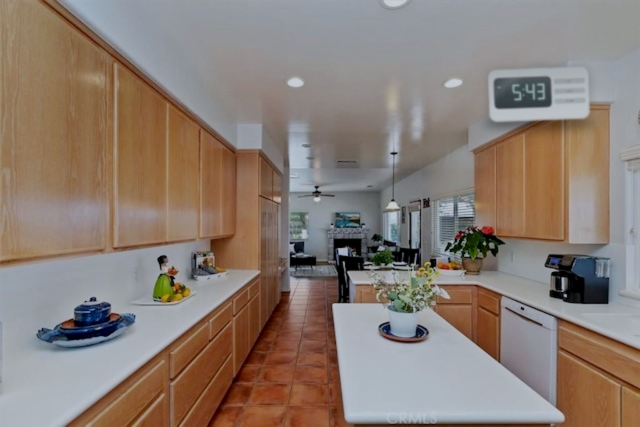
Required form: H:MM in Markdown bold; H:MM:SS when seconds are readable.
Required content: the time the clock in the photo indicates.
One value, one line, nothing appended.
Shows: **5:43**
